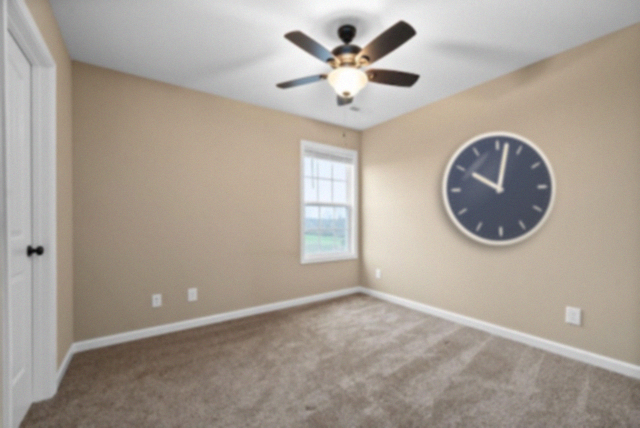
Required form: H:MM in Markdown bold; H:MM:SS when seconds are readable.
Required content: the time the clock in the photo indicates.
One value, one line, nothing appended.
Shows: **10:02**
